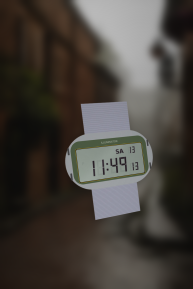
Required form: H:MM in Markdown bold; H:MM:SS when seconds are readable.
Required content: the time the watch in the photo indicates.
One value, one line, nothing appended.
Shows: **11:49:13**
